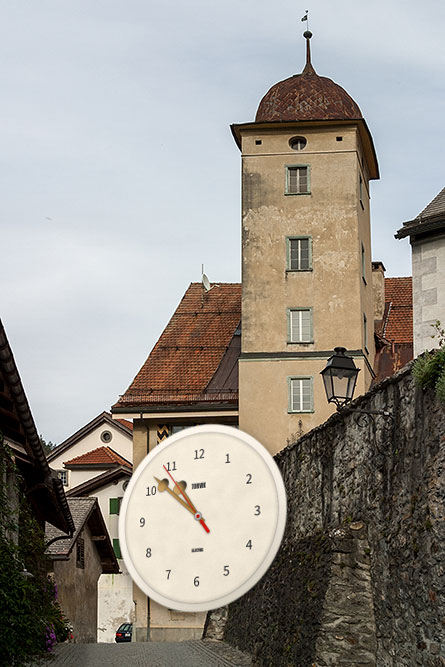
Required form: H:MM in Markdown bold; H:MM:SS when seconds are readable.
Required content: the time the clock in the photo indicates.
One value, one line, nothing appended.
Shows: **10:51:54**
